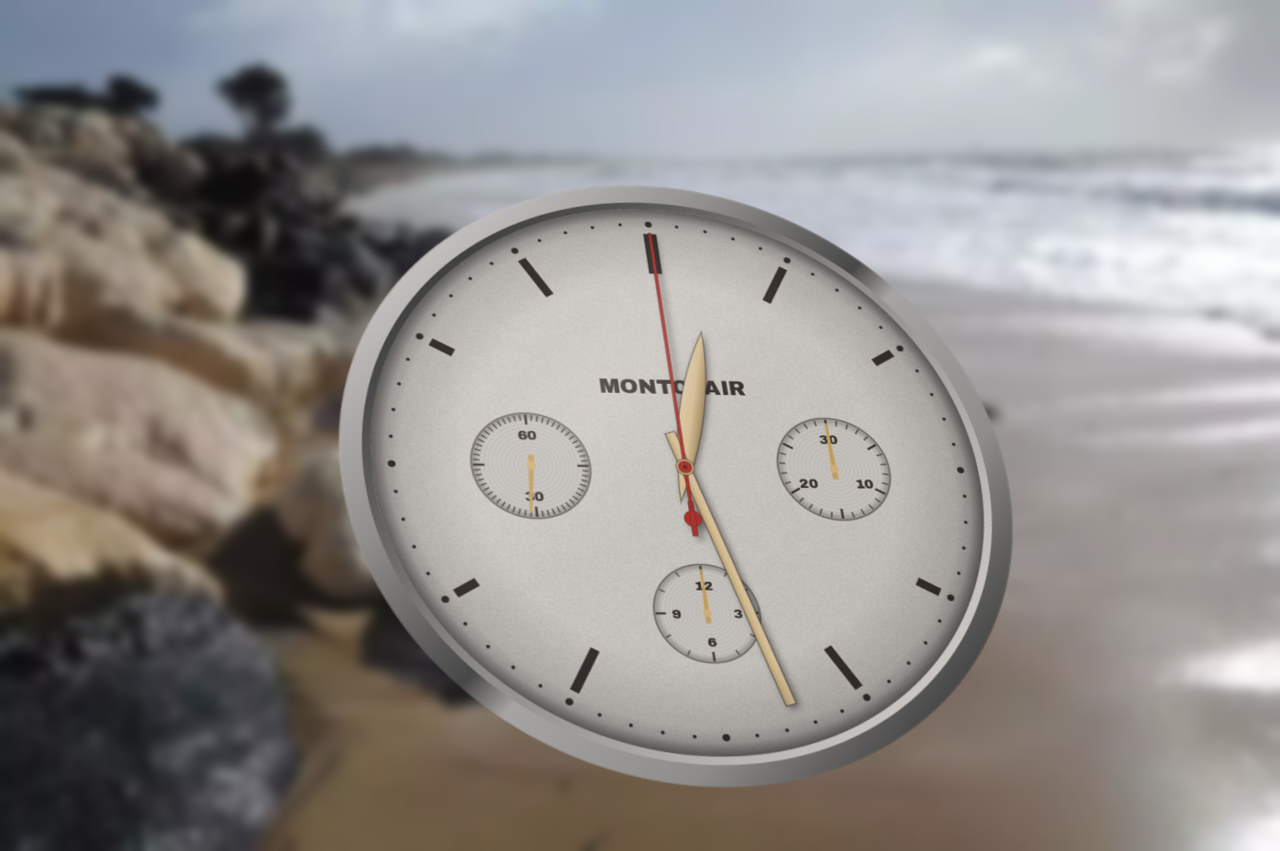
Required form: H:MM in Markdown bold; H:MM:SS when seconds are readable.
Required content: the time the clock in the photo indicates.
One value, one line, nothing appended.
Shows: **12:27:31**
